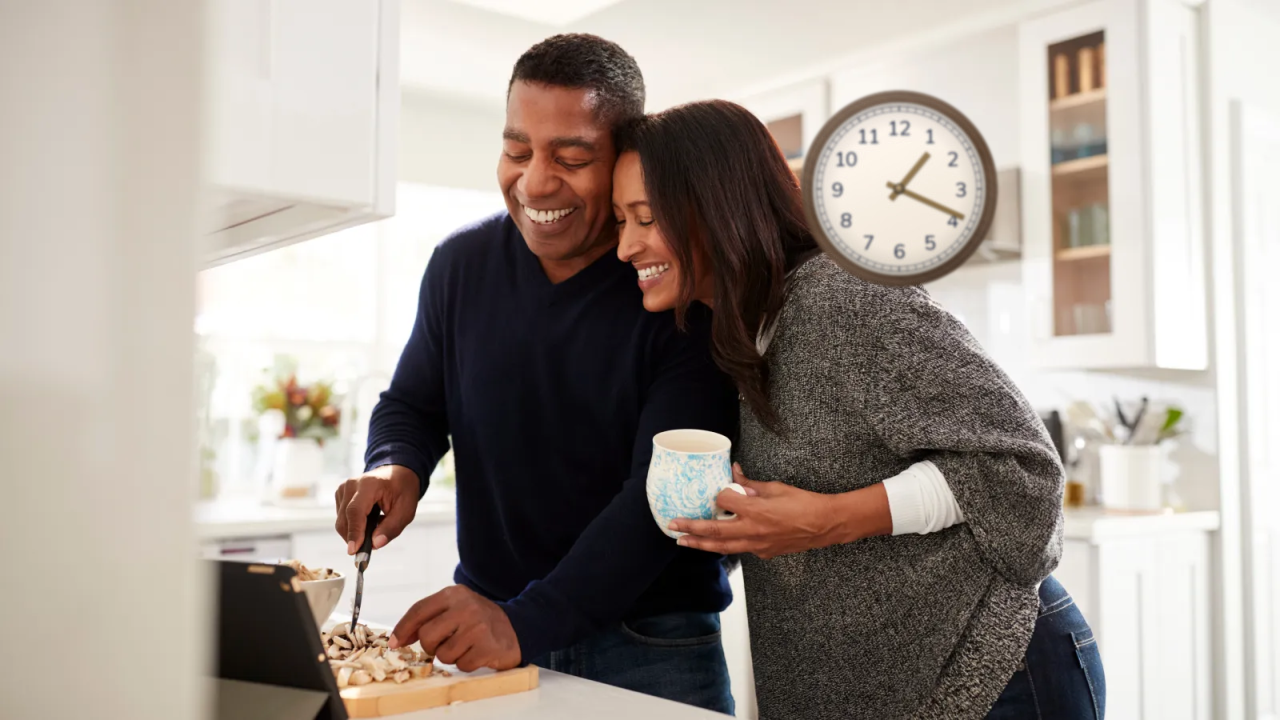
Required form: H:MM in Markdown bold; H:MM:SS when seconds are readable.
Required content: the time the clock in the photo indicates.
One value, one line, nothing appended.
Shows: **1:19**
